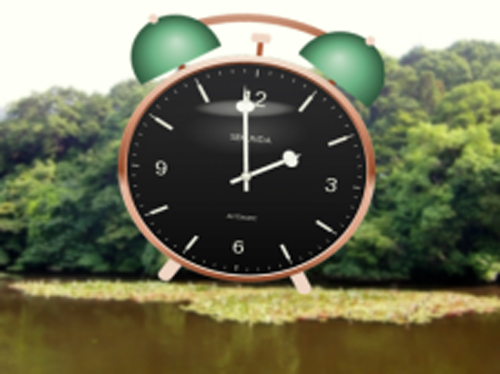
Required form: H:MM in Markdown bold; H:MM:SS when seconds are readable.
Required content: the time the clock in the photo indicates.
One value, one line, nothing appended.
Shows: **1:59**
